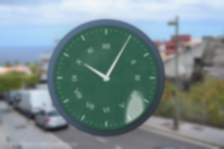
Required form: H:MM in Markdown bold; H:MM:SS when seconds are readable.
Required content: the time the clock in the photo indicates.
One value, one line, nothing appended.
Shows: **10:05**
